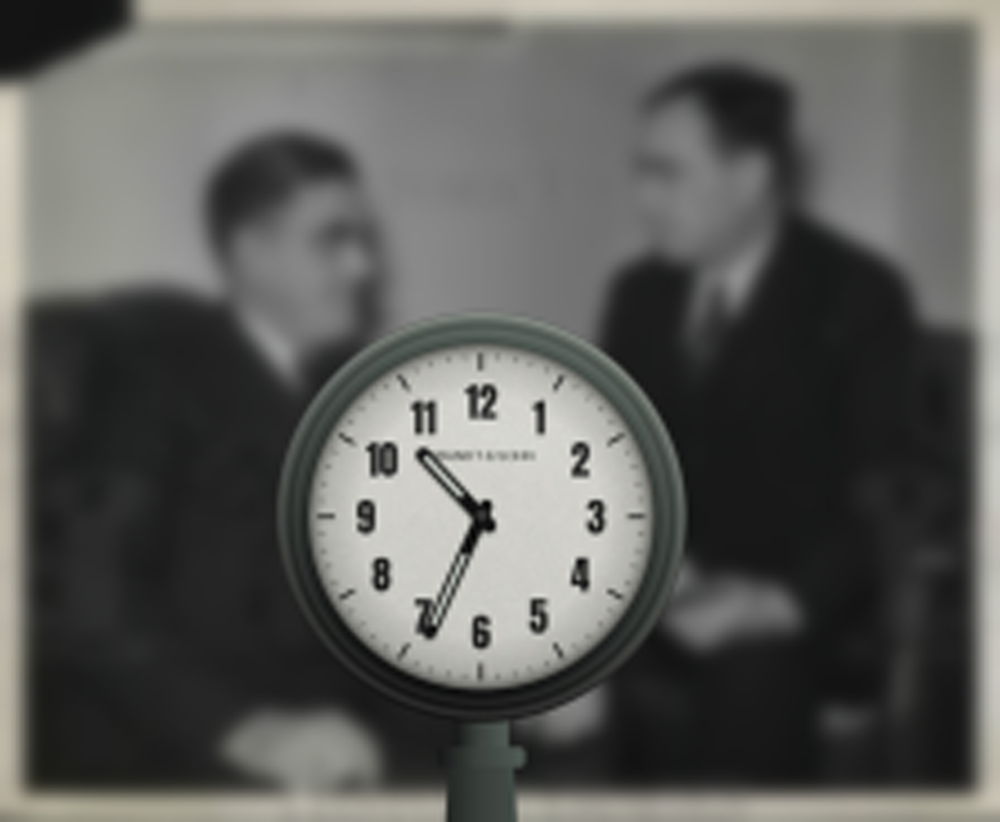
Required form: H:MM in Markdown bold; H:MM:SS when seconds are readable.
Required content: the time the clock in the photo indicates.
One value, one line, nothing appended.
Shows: **10:34**
